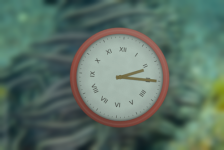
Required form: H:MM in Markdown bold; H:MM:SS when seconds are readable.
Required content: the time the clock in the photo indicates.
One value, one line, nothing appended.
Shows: **2:15**
